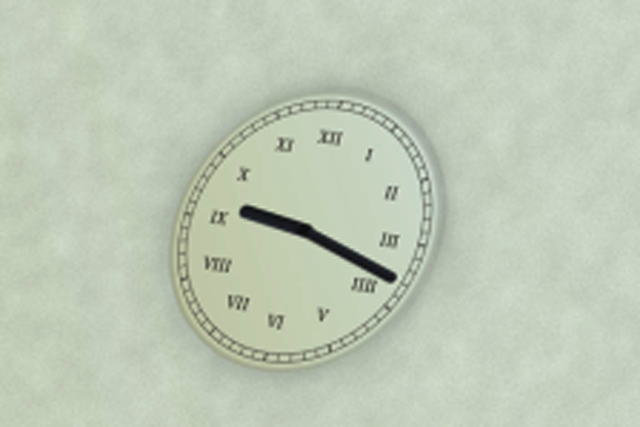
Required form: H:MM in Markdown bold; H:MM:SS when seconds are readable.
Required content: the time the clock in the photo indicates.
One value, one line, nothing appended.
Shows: **9:18**
